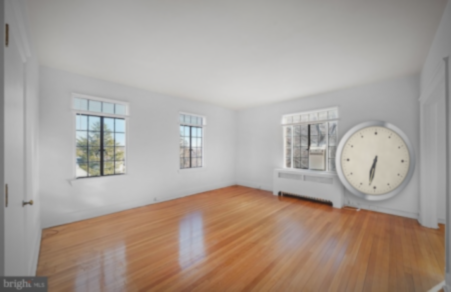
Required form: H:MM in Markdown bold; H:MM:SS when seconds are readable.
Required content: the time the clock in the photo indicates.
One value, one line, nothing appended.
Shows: **6:32**
